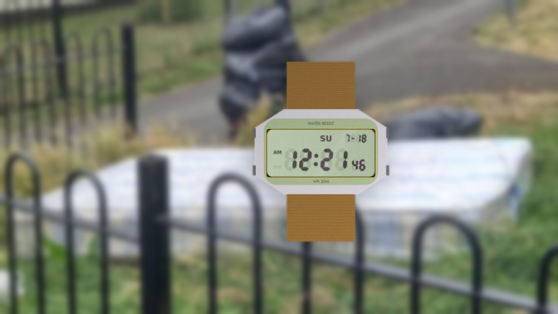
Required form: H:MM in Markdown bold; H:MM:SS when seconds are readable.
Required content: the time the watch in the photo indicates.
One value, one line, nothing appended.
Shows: **12:21:46**
